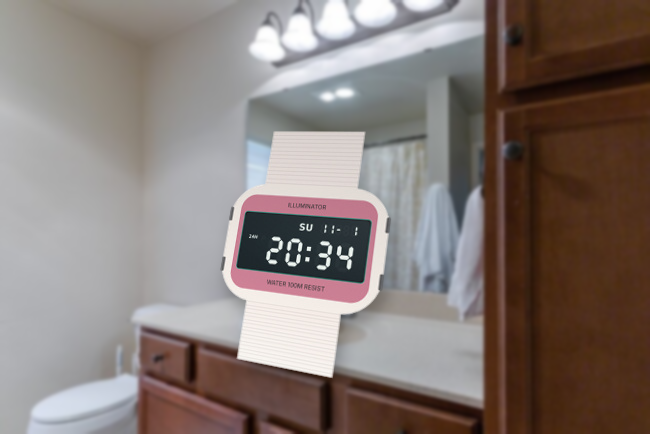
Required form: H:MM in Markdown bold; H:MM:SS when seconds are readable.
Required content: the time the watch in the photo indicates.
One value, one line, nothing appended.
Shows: **20:34**
